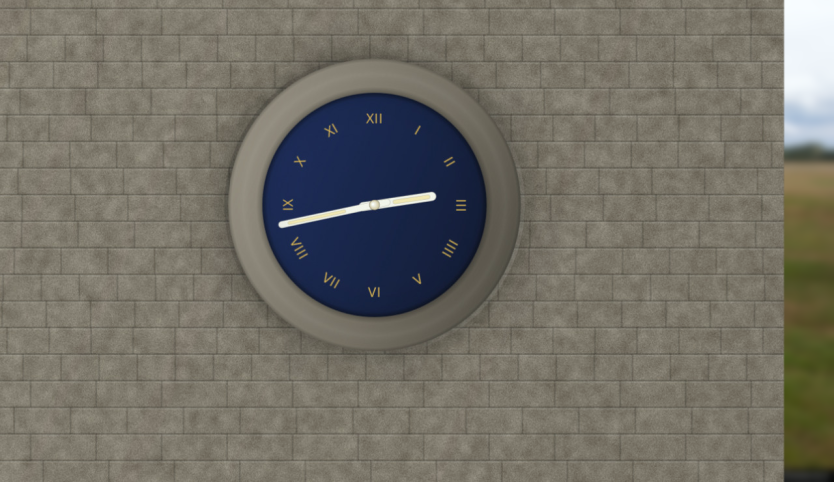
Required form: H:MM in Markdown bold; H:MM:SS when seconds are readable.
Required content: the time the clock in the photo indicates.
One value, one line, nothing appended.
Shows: **2:43**
